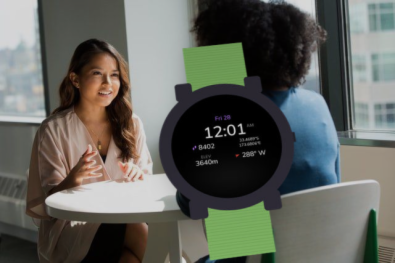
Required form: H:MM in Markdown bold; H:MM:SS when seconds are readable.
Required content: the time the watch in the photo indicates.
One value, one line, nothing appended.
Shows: **12:01**
